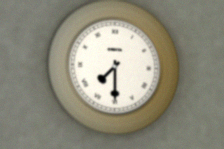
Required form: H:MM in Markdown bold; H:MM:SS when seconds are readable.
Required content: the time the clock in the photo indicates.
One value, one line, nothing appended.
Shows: **7:30**
